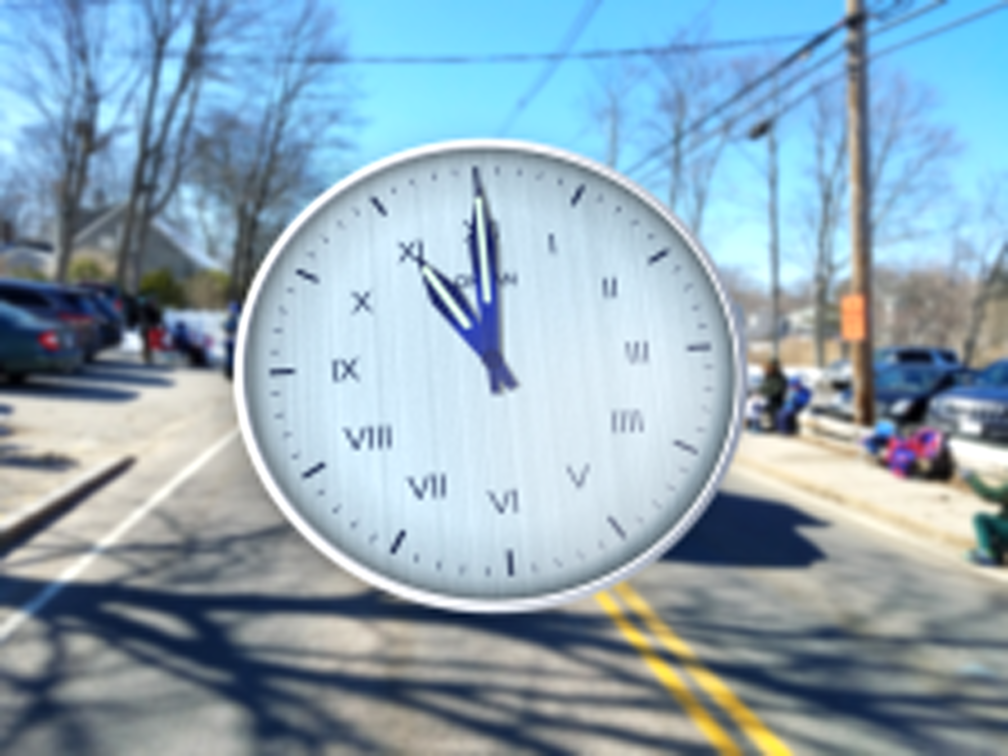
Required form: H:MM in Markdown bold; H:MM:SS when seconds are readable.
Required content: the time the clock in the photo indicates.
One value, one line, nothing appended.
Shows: **11:00**
